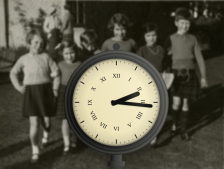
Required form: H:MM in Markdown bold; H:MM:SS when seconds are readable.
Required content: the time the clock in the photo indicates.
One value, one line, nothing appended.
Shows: **2:16**
